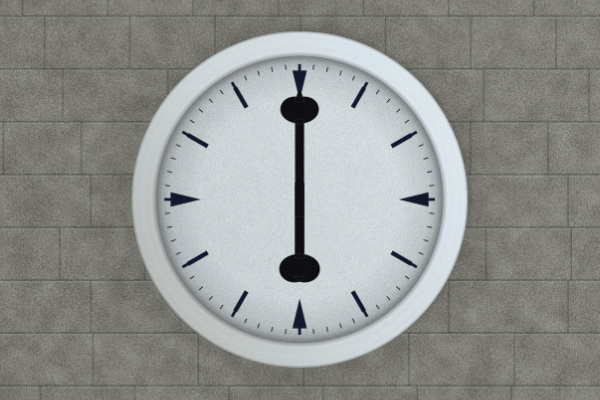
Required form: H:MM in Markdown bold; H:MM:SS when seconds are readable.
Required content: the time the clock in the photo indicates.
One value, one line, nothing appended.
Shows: **6:00**
